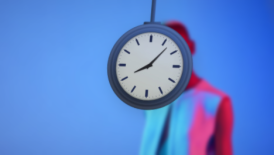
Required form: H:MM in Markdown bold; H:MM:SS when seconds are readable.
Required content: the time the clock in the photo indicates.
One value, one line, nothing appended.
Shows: **8:07**
